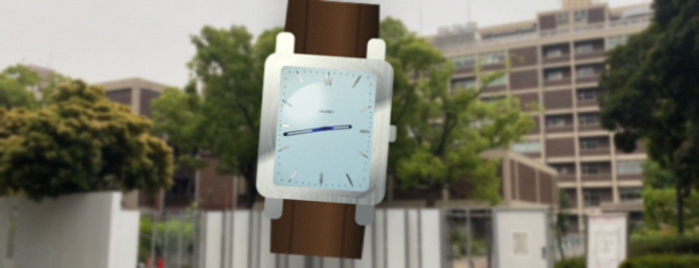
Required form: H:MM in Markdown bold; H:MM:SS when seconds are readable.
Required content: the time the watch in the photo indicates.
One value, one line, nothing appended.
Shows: **2:43**
